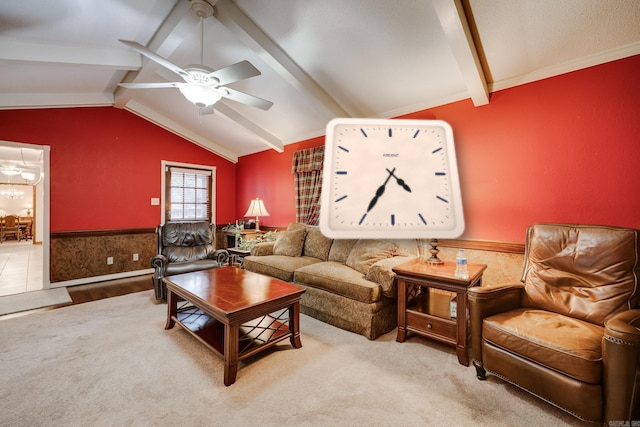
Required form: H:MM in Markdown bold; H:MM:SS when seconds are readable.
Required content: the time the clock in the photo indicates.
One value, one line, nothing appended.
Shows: **4:35**
